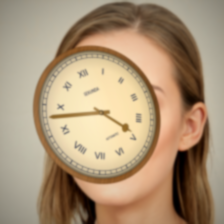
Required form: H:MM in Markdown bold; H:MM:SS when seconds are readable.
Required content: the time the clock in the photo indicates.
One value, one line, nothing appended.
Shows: **4:48**
